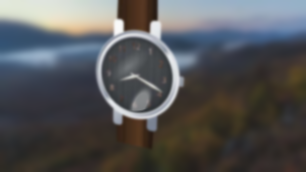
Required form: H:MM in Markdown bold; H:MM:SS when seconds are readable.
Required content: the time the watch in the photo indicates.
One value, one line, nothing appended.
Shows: **8:19**
